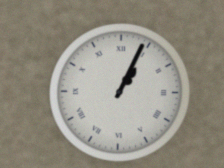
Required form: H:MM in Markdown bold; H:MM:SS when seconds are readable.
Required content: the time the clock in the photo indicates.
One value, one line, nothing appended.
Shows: **1:04**
